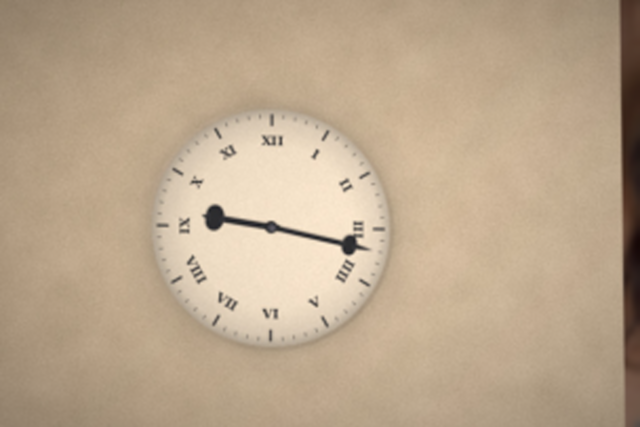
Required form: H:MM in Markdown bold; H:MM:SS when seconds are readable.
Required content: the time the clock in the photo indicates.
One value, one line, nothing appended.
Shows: **9:17**
